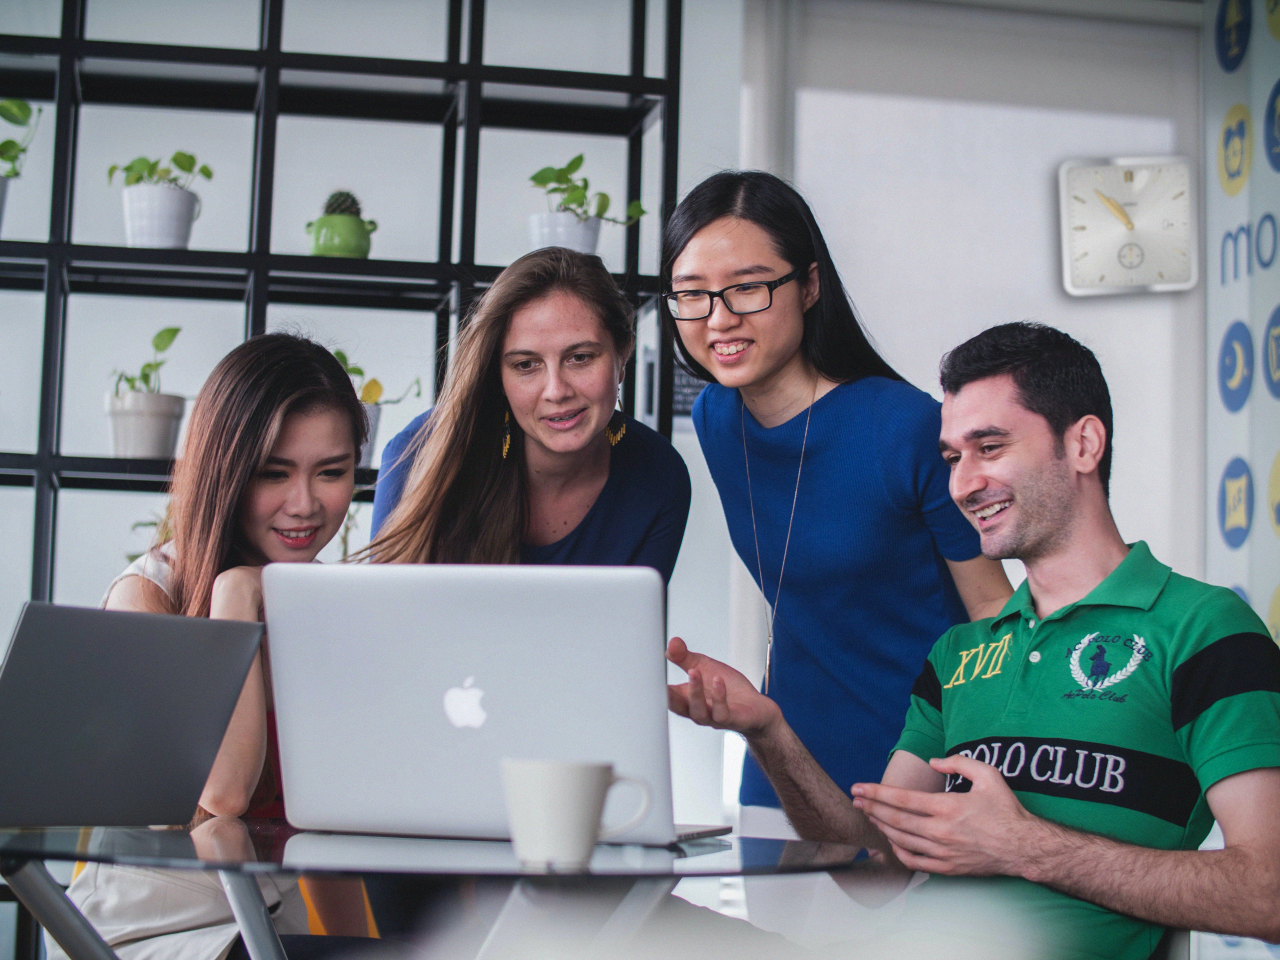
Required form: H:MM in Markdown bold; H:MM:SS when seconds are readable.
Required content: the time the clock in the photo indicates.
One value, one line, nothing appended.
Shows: **10:53**
